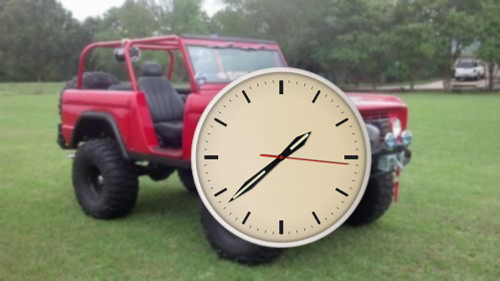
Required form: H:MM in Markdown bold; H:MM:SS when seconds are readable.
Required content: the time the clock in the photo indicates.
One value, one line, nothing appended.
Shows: **1:38:16**
